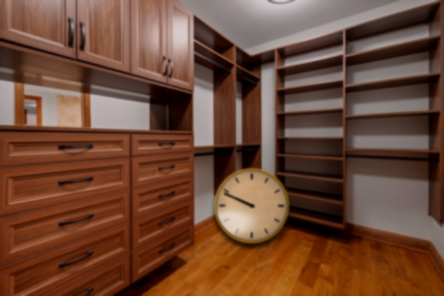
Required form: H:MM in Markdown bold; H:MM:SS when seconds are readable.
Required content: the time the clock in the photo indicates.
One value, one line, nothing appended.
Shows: **9:49**
